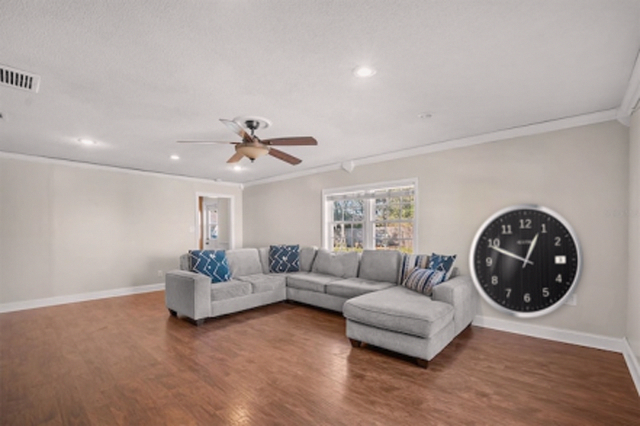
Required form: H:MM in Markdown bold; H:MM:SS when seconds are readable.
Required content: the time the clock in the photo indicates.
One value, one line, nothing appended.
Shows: **12:49**
